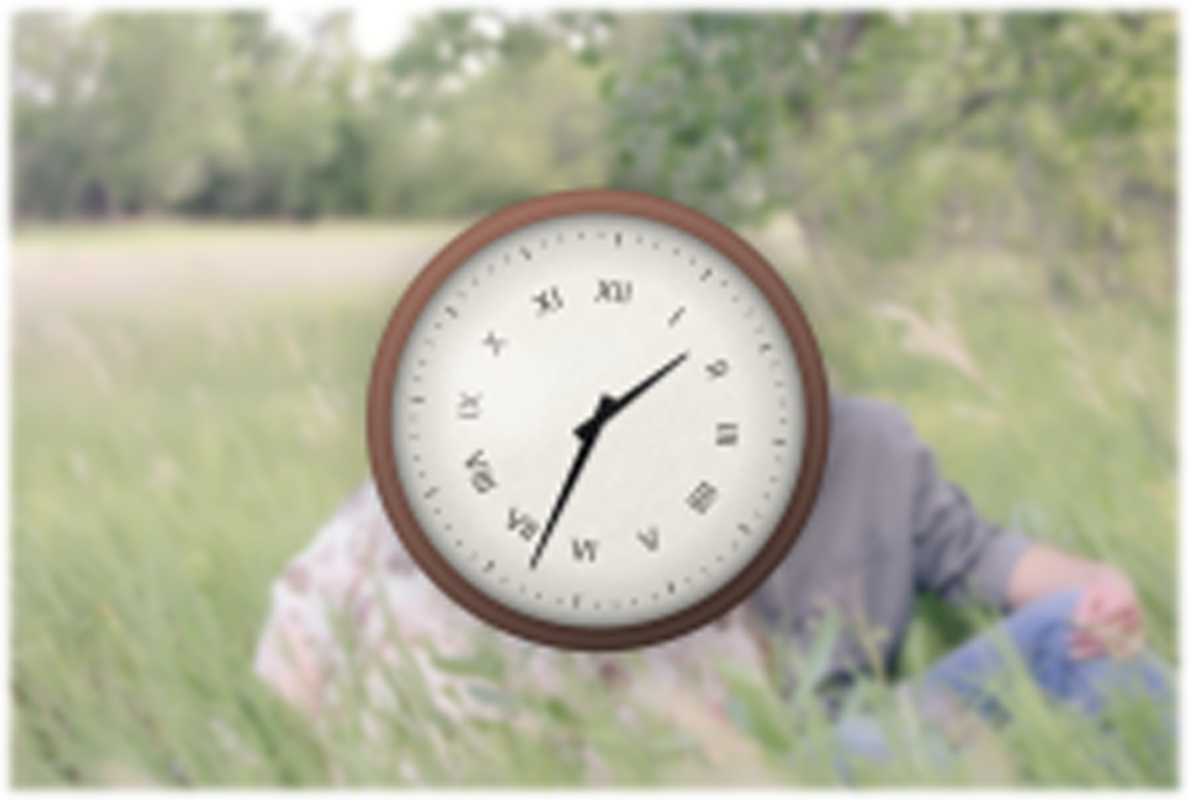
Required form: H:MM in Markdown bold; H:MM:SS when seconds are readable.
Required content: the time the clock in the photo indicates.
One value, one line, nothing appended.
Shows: **1:33**
